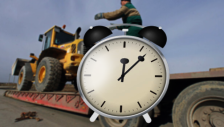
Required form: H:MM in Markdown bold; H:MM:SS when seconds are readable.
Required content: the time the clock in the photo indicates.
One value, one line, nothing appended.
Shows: **12:07**
